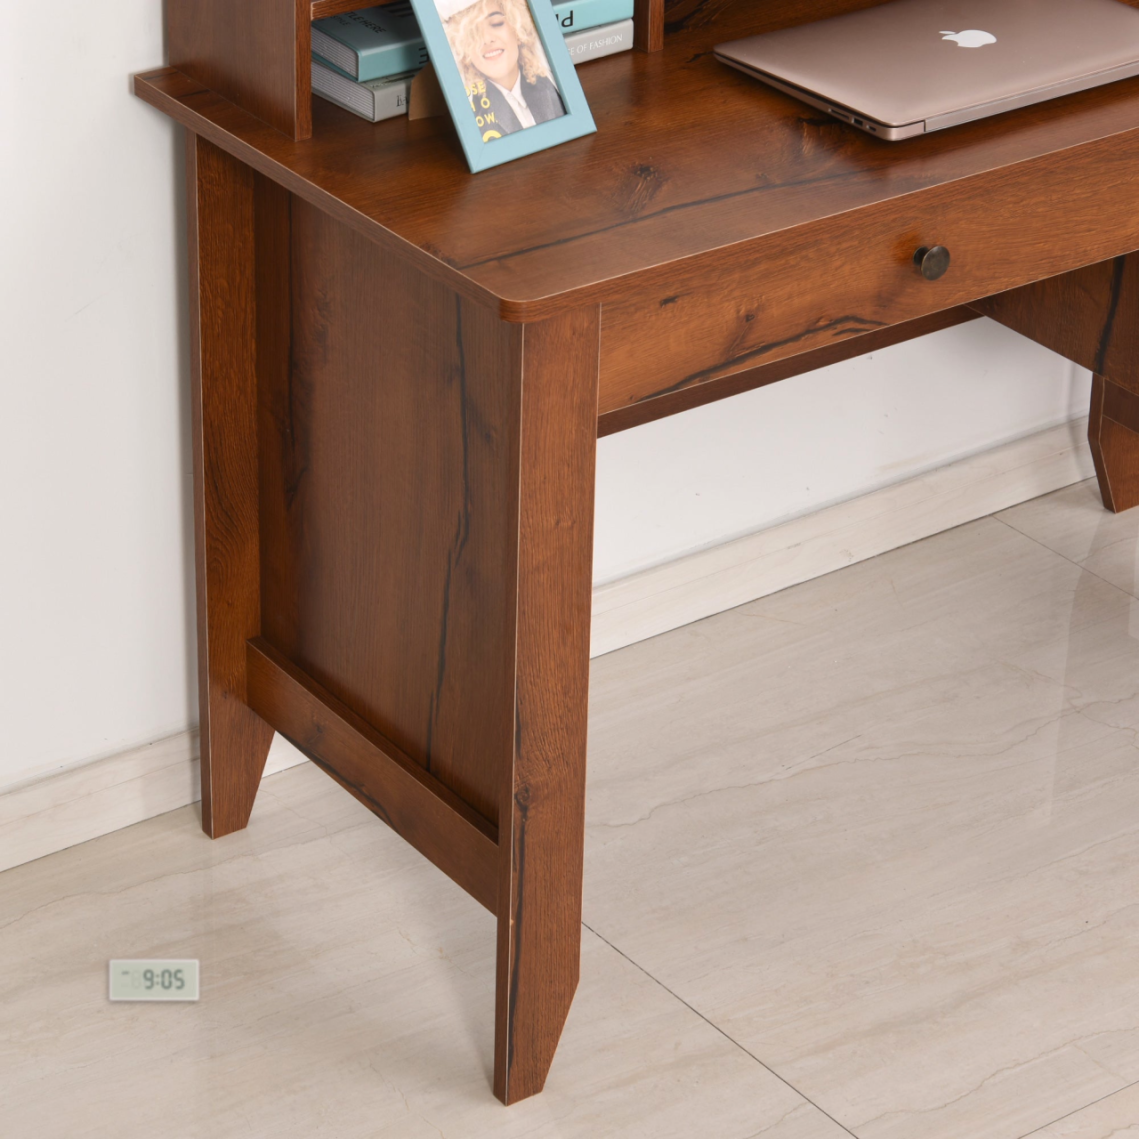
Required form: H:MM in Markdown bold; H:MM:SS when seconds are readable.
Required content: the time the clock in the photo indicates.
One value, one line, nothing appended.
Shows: **9:05**
